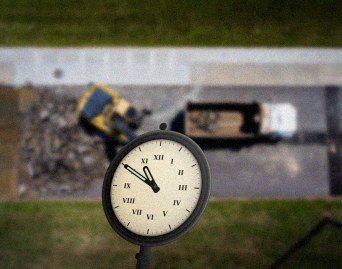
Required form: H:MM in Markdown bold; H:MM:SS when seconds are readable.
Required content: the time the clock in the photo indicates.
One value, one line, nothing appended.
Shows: **10:50**
